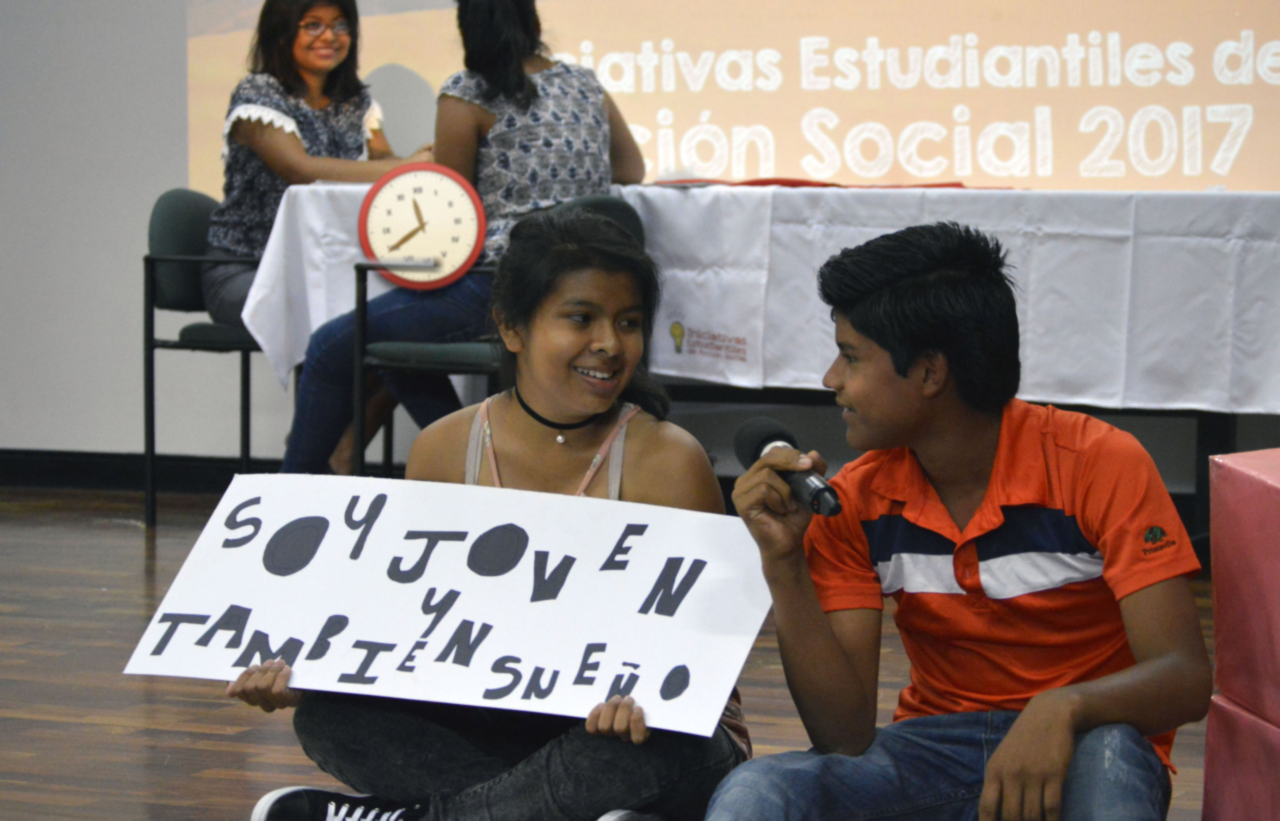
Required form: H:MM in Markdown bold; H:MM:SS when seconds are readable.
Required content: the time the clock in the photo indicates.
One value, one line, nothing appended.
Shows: **11:40**
